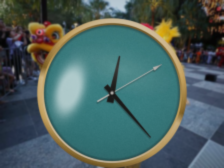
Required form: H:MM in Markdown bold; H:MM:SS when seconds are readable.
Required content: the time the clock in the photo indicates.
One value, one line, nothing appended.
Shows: **12:23:10**
